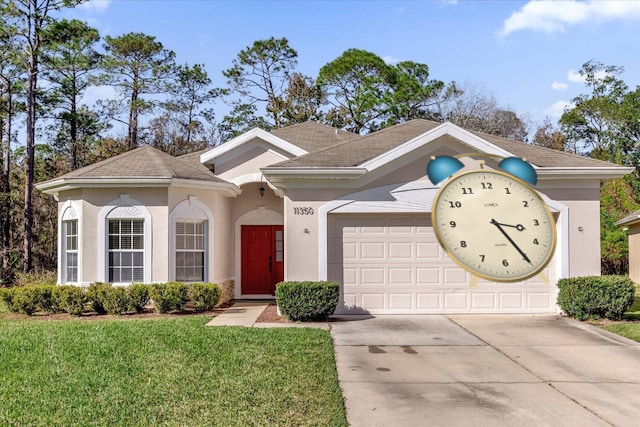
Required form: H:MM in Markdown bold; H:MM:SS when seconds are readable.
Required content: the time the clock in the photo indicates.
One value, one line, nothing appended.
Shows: **3:25**
